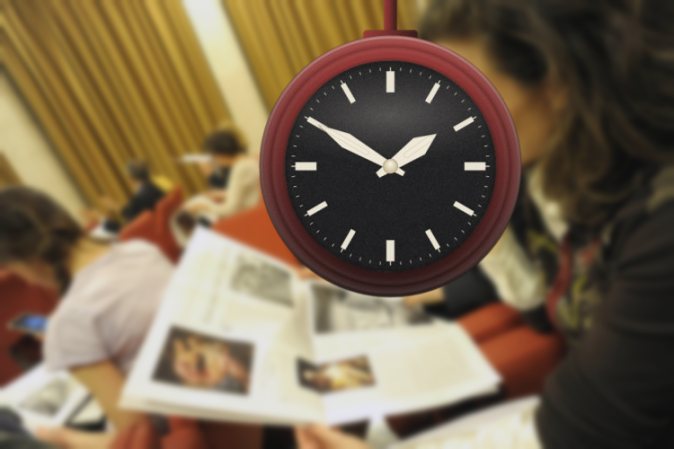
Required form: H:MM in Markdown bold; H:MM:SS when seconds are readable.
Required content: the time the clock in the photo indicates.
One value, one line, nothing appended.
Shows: **1:50**
